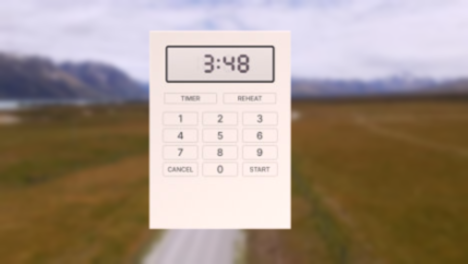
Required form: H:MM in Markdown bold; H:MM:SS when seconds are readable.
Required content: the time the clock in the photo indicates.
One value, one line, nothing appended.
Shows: **3:48**
